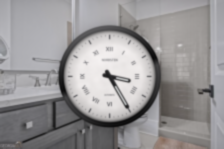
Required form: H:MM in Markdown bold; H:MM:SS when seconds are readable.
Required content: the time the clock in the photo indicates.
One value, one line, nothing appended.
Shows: **3:25**
